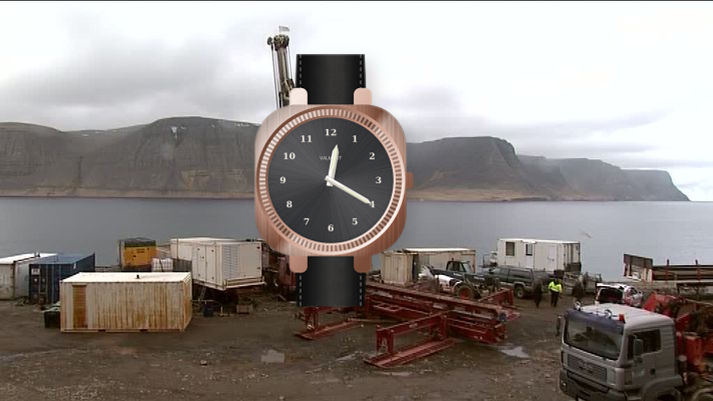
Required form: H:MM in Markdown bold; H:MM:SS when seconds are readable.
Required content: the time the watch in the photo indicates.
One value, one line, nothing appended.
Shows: **12:20**
